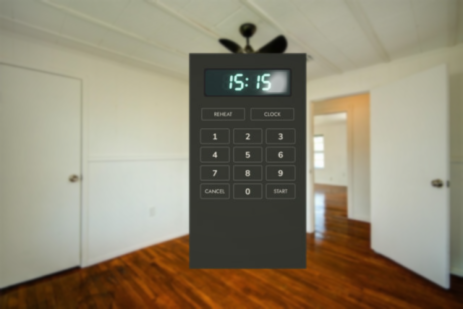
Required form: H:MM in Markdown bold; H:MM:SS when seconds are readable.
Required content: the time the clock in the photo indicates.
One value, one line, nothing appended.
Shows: **15:15**
